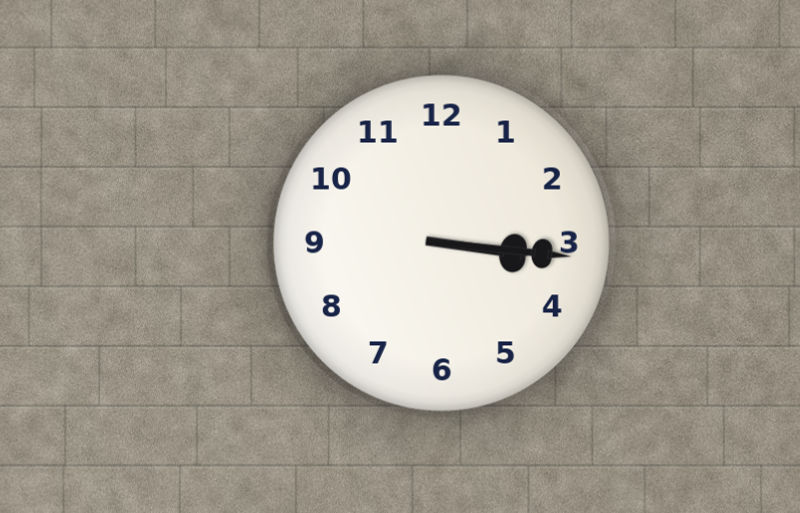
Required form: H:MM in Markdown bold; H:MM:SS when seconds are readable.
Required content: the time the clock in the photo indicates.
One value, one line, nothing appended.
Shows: **3:16**
